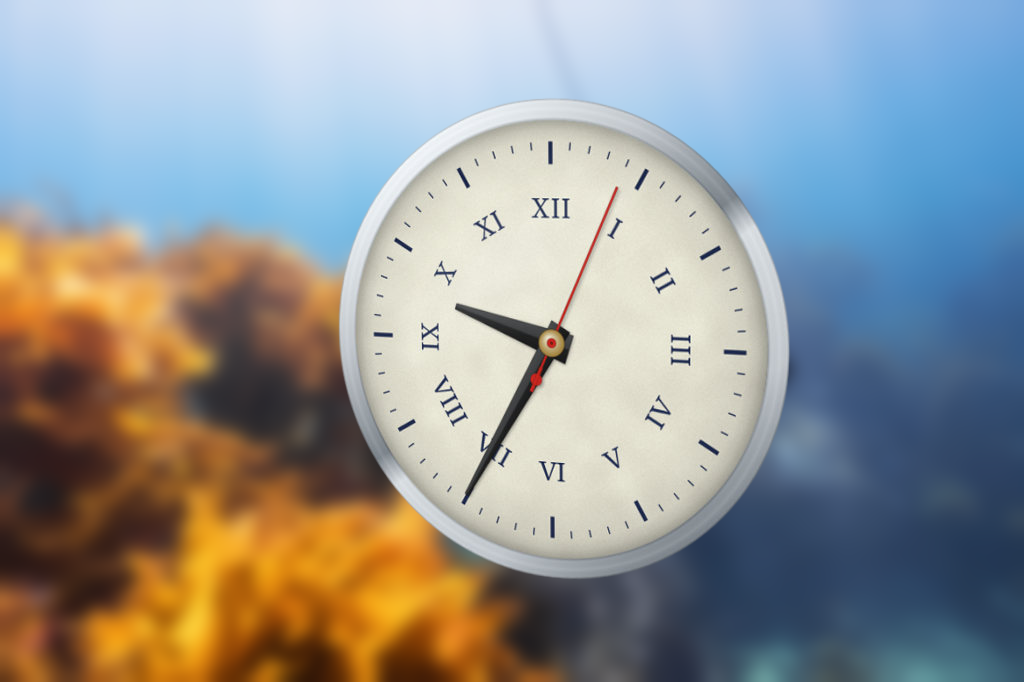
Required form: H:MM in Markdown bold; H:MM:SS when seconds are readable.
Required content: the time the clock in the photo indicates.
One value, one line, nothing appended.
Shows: **9:35:04**
